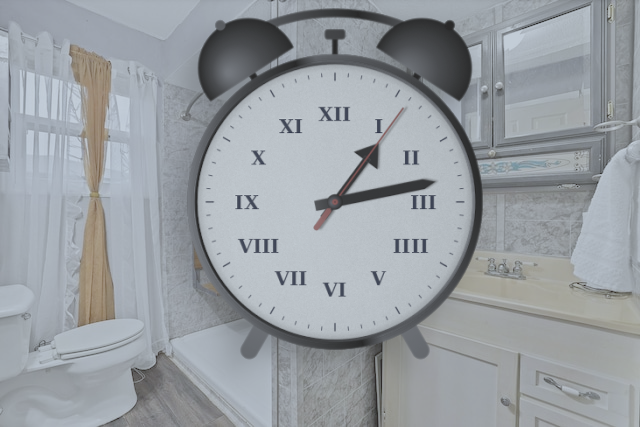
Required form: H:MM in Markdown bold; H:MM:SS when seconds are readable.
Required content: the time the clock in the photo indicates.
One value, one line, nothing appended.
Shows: **1:13:06**
